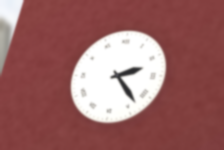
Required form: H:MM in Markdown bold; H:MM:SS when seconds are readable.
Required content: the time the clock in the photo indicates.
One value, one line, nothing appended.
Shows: **2:23**
